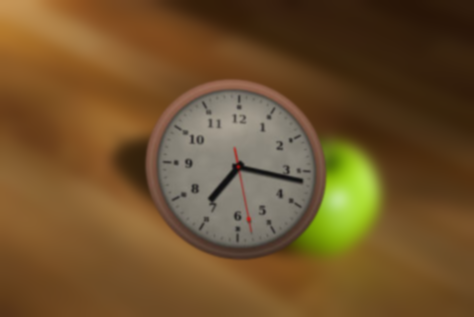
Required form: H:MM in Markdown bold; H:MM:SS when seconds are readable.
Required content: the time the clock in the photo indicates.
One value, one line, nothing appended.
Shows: **7:16:28**
